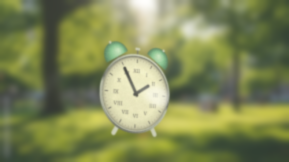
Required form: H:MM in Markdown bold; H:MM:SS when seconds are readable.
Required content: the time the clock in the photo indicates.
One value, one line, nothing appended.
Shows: **1:55**
